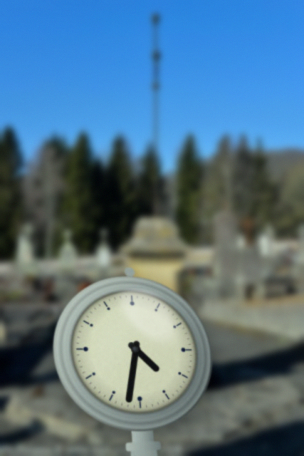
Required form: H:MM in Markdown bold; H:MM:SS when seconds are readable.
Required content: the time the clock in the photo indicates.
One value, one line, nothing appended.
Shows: **4:32**
